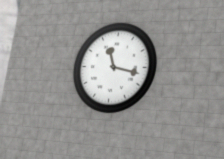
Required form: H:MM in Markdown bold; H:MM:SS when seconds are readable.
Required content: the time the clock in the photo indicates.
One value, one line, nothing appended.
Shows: **11:17**
